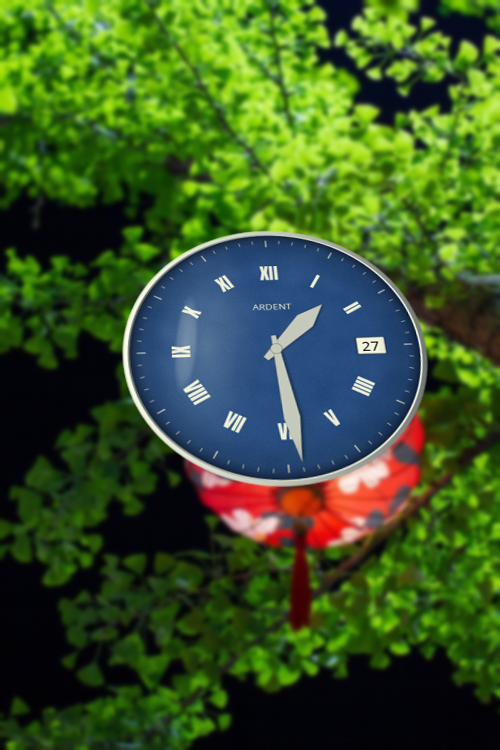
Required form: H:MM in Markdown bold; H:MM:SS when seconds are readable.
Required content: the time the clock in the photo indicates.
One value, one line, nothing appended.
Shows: **1:29**
